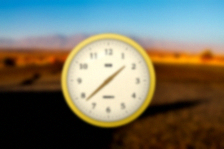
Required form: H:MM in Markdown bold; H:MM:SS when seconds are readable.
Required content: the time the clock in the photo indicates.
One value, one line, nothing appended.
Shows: **1:38**
